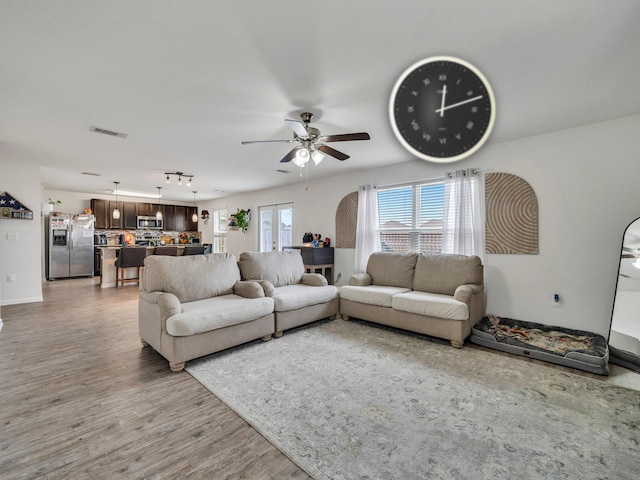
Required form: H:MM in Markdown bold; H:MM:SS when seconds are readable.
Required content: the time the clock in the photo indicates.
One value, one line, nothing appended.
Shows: **12:12**
